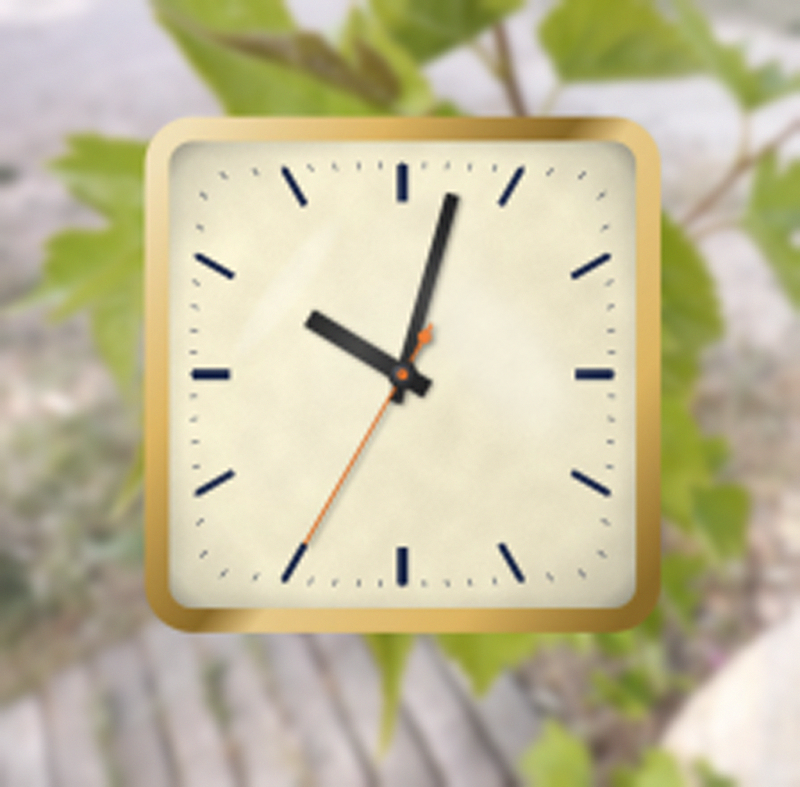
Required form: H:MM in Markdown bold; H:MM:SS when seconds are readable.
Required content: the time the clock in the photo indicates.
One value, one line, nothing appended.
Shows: **10:02:35**
